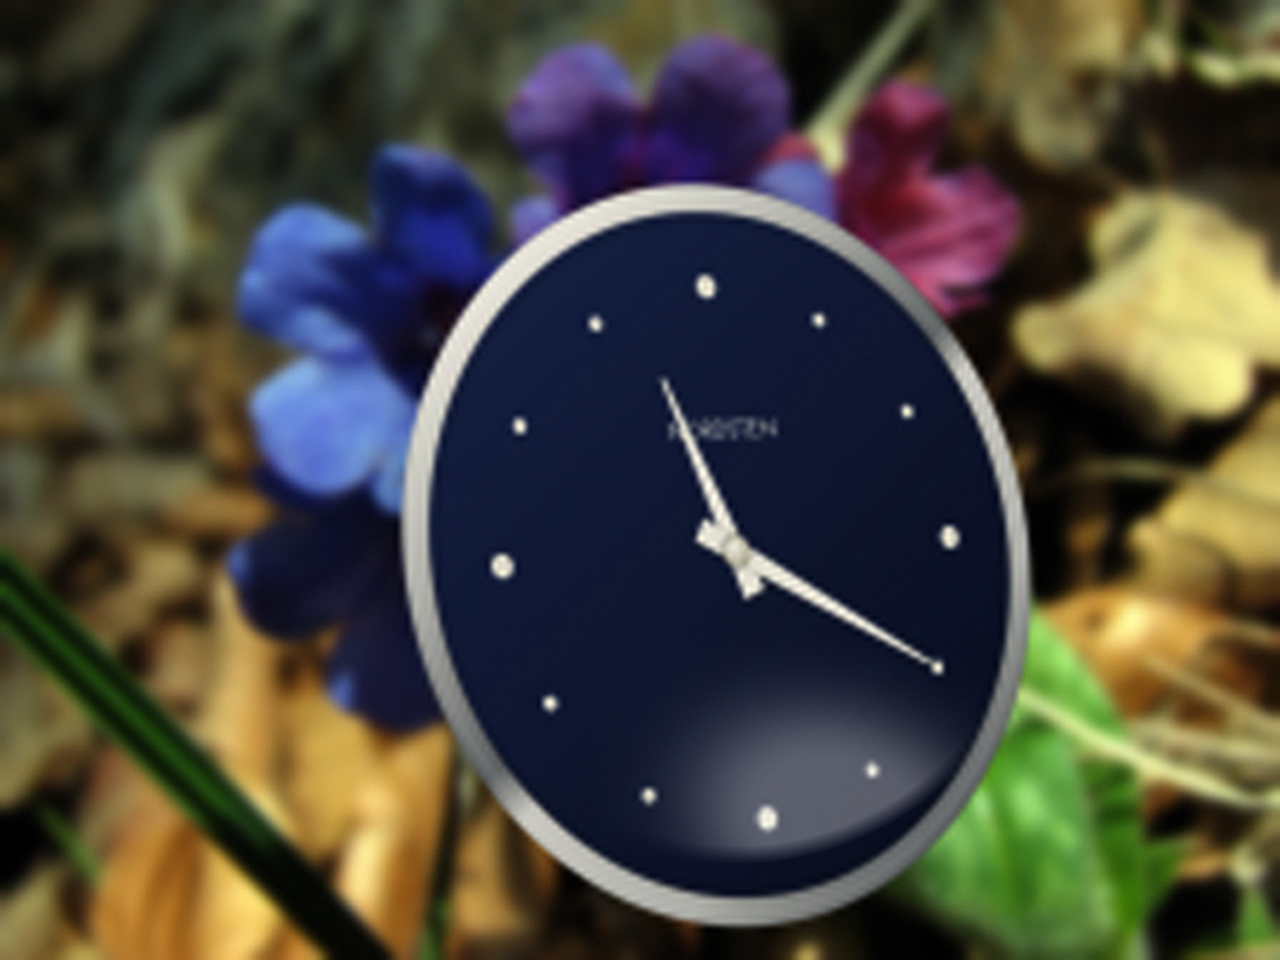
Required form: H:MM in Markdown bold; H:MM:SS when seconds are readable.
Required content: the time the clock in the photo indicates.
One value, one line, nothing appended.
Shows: **11:20**
